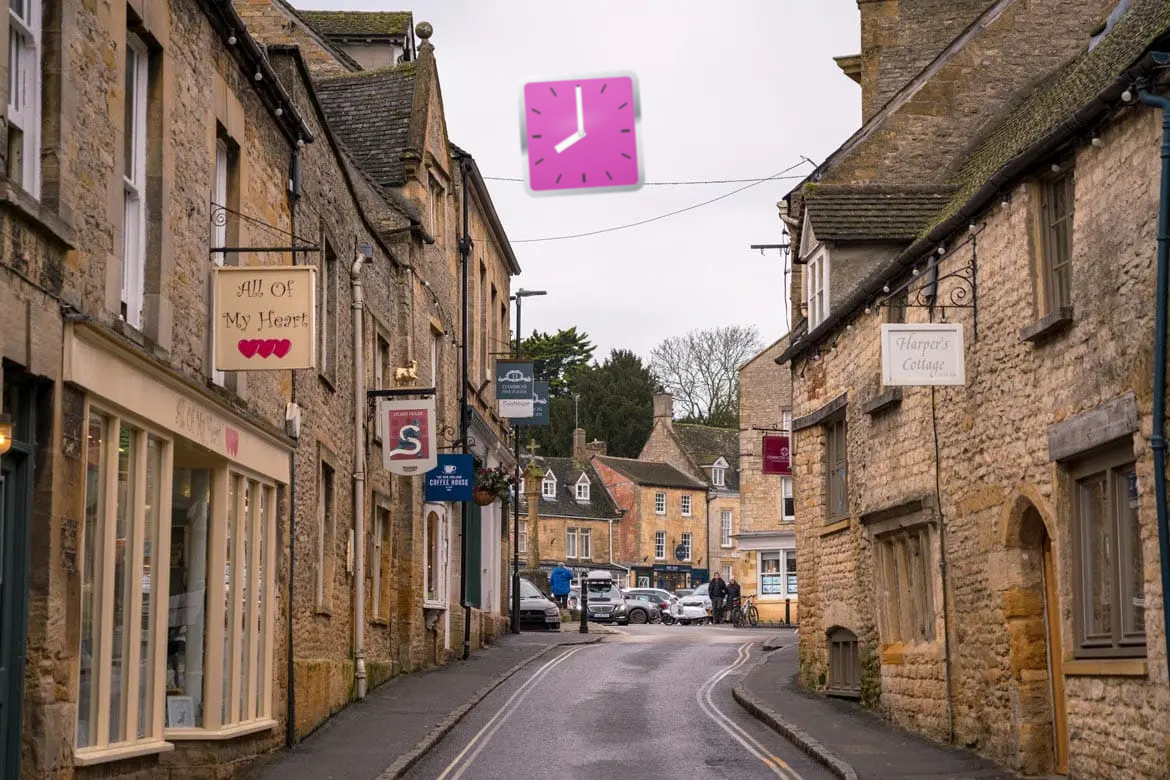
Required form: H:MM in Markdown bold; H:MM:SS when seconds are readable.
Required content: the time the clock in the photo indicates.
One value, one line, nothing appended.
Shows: **8:00**
